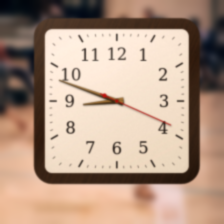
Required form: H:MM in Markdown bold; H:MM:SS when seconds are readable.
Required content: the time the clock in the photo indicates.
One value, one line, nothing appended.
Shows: **8:48:19**
